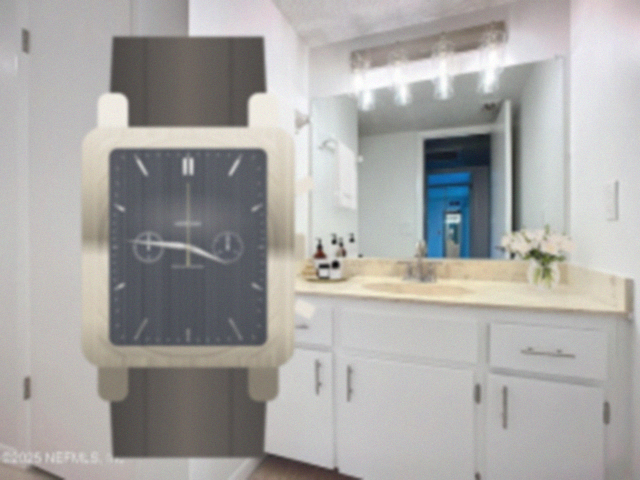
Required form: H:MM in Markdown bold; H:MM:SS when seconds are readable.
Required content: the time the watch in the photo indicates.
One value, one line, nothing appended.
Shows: **3:46**
